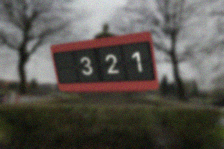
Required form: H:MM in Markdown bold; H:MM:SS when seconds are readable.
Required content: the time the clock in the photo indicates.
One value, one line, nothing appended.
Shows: **3:21**
